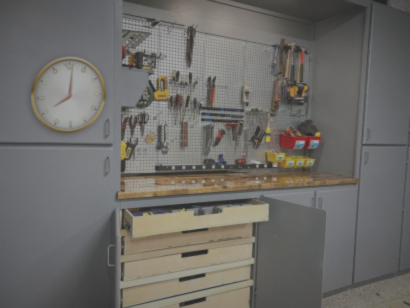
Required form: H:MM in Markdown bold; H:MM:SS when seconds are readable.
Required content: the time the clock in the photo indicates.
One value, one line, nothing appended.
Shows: **8:01**
